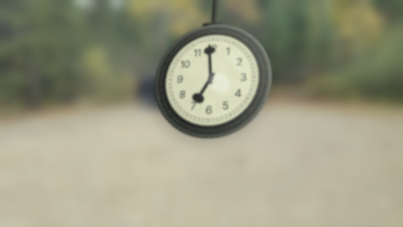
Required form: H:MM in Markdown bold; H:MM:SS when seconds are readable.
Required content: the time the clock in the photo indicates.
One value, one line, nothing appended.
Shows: **6:59**
